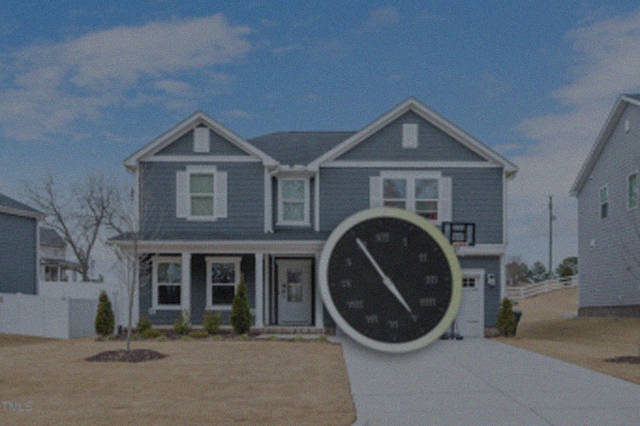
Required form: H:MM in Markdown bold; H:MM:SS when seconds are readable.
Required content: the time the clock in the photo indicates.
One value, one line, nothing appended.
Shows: **4:55**
